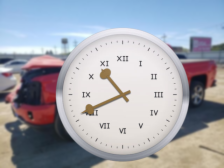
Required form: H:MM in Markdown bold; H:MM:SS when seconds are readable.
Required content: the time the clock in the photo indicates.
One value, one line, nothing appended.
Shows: **10:41**
